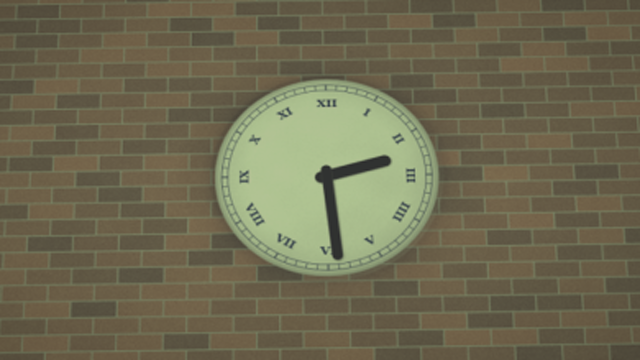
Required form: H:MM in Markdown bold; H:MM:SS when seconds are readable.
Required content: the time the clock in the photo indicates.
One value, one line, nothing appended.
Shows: **2:29**
